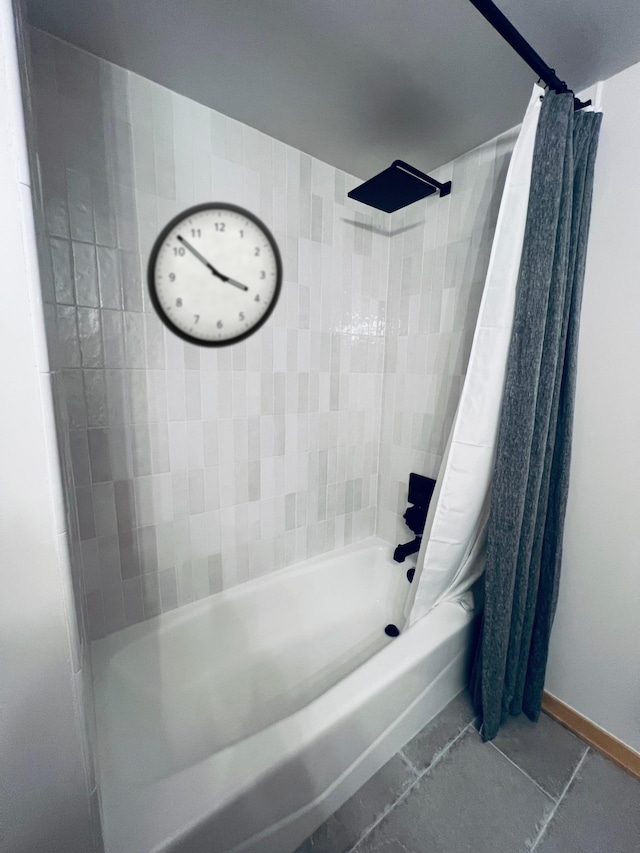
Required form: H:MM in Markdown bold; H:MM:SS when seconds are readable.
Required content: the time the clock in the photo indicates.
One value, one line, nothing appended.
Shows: **3:52**
